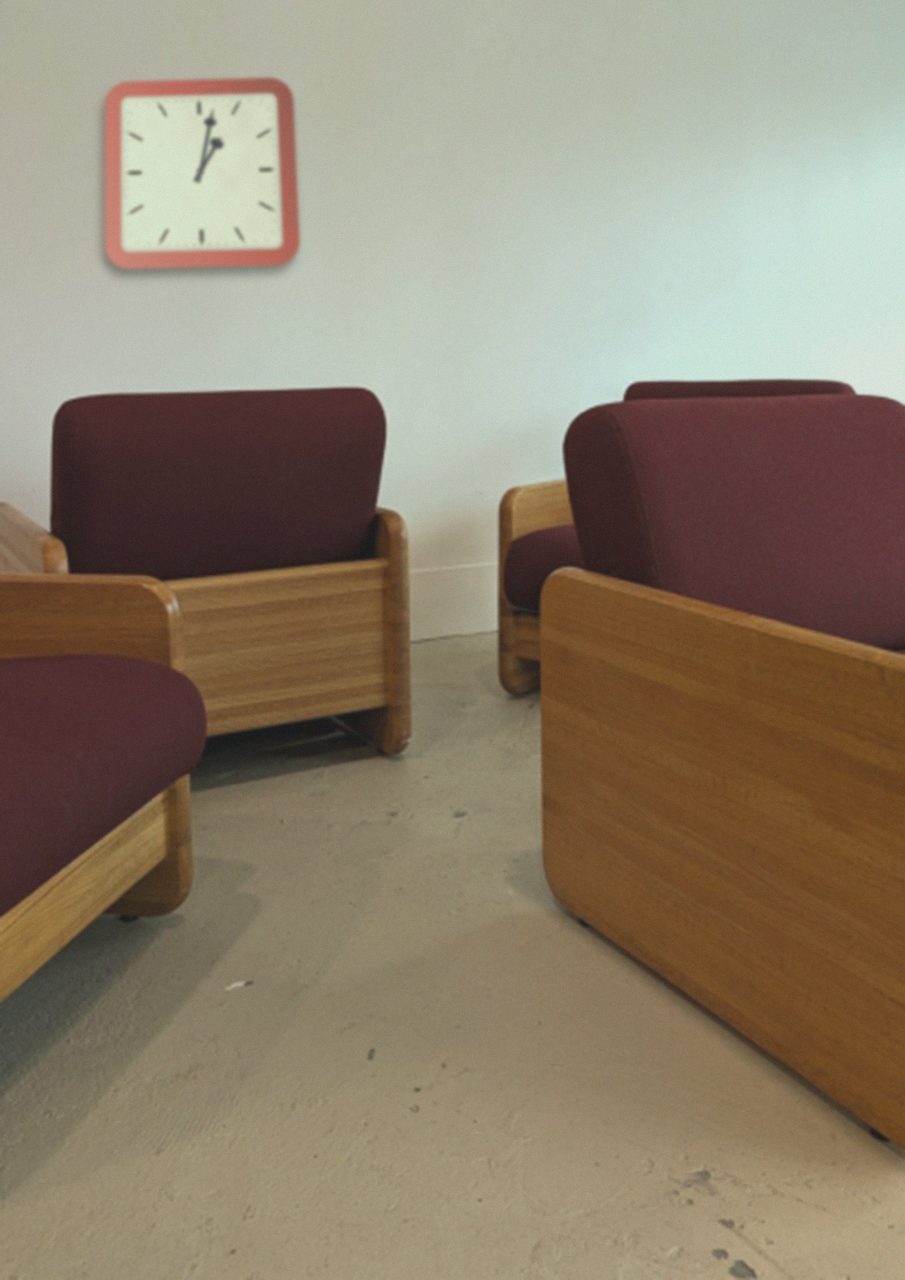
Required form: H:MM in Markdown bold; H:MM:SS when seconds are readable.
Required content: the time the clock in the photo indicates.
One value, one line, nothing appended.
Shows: **1:02**
